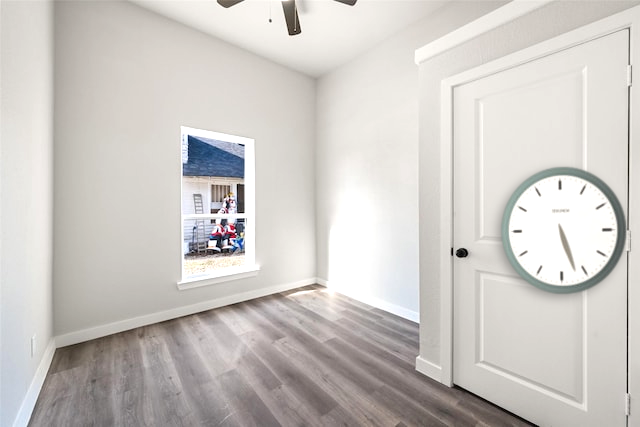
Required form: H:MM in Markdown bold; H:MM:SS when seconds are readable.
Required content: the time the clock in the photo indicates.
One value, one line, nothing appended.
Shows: **5:27**
